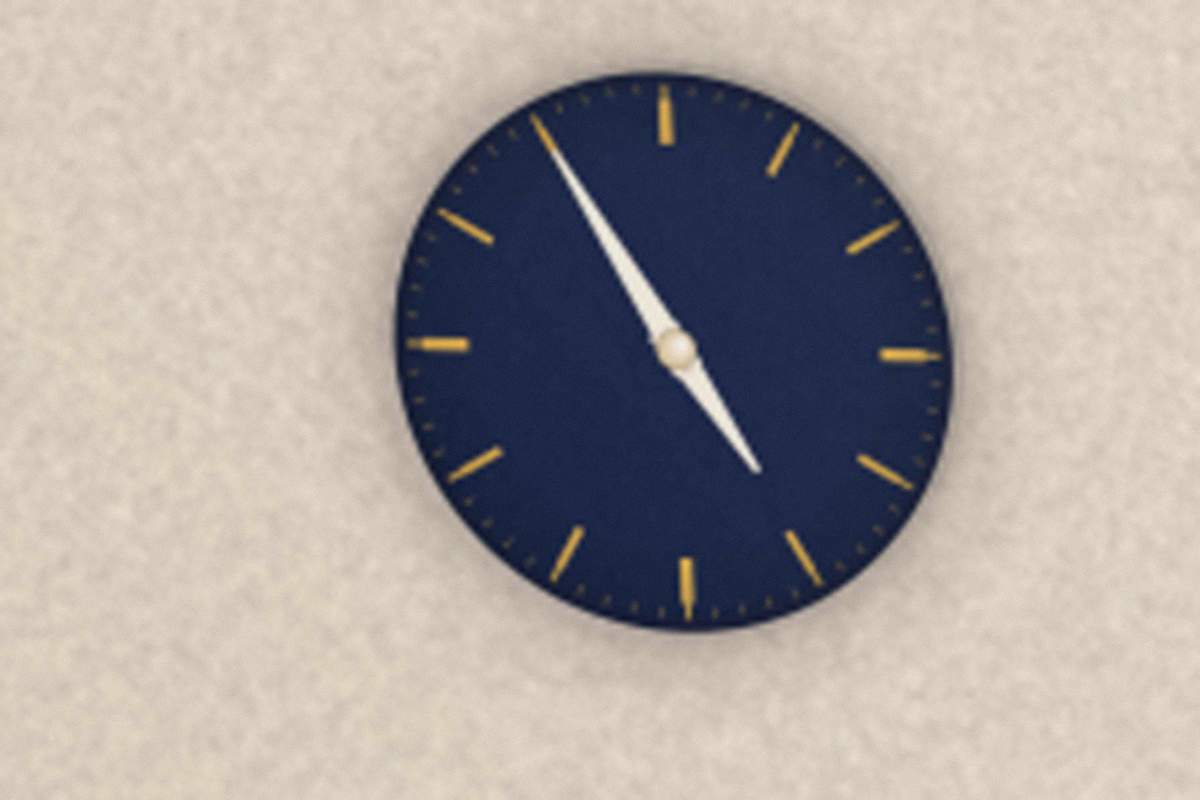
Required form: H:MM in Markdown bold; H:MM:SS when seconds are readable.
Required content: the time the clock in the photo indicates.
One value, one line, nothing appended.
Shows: **4:55**
